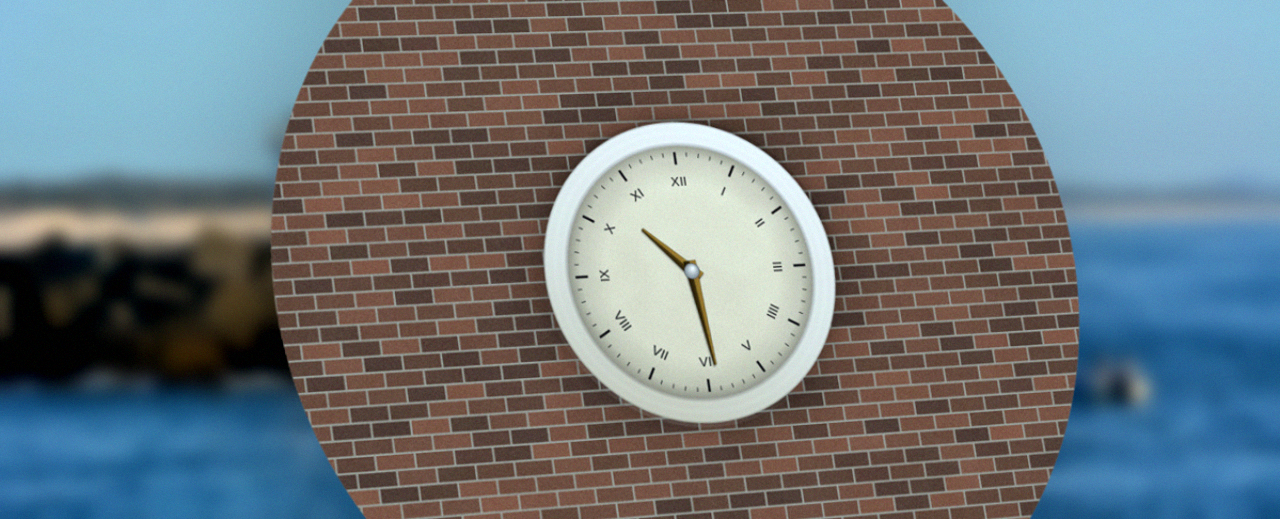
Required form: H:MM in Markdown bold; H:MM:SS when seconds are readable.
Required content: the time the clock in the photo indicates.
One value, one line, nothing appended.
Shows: **10:29**
